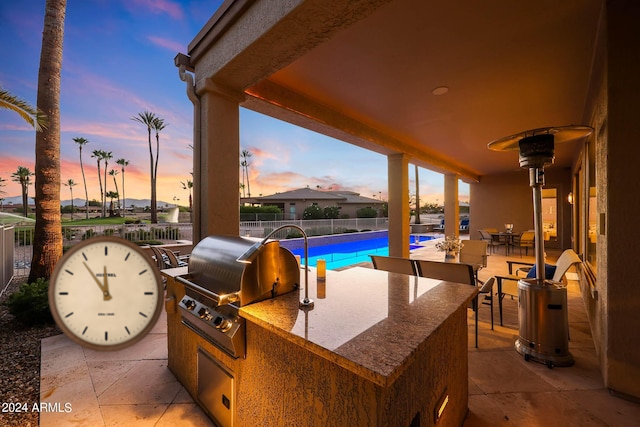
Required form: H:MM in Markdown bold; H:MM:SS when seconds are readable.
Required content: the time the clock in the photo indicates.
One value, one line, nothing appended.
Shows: **11:54**
